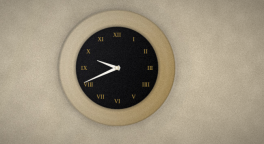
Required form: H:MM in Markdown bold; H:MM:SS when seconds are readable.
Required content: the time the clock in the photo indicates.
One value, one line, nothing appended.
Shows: **9:41**
